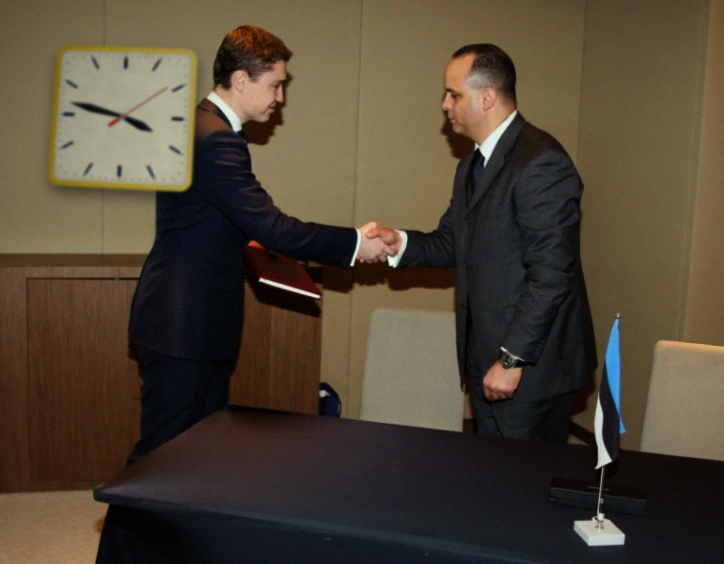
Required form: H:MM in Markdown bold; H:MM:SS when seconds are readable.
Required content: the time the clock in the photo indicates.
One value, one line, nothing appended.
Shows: **3:47:09**
